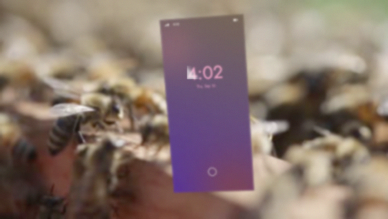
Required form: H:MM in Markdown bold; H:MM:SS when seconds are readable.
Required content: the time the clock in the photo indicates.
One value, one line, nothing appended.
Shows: **4:02**
